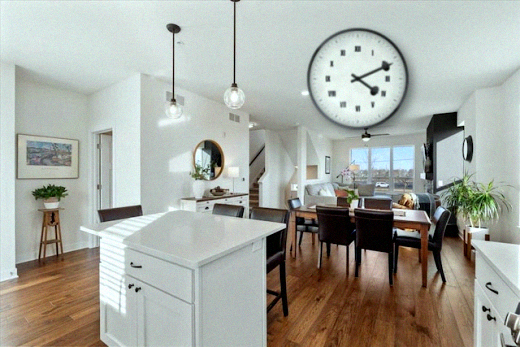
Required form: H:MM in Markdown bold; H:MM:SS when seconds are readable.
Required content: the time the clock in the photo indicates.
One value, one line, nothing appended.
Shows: **4:11**
